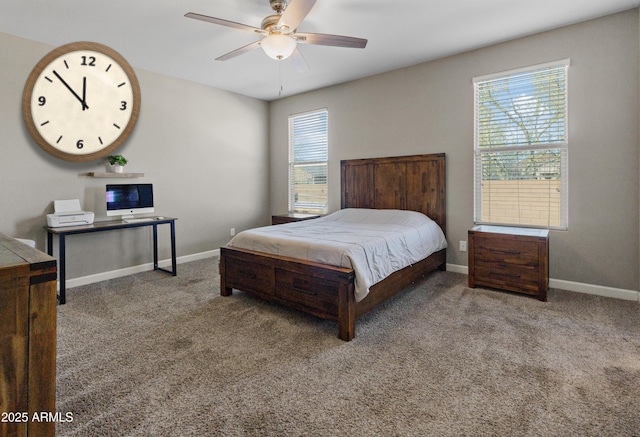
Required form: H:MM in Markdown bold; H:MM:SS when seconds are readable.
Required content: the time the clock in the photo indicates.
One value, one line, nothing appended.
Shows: **11:52**
